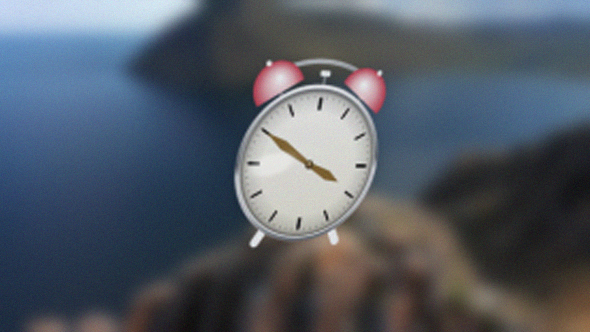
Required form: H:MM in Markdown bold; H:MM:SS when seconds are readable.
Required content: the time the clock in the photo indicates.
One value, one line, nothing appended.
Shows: **3:50**
